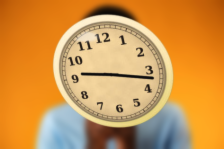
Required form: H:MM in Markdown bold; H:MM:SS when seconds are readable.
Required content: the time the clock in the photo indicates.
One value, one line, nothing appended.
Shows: **9:17**
